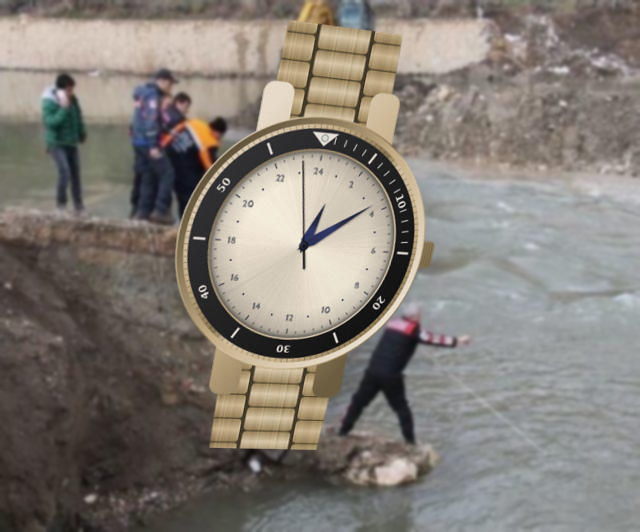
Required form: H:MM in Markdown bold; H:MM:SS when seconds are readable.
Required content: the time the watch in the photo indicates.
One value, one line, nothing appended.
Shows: **1:08:58**
